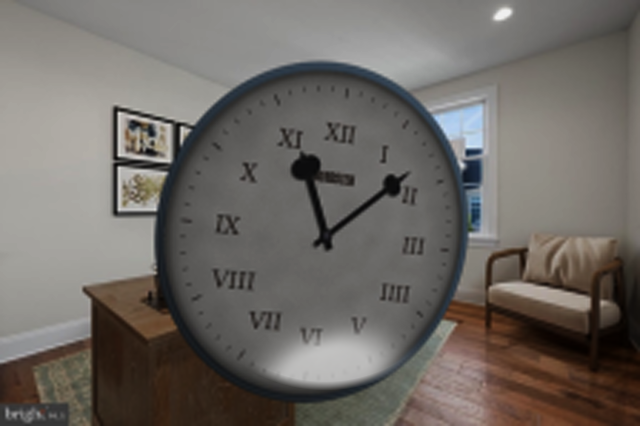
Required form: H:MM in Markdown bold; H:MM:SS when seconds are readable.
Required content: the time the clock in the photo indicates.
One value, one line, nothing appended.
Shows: **11:08**
